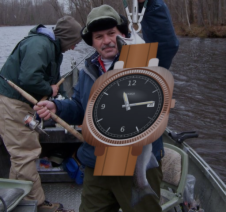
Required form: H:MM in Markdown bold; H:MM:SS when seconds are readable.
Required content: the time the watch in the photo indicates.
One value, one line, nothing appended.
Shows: **11:14**
